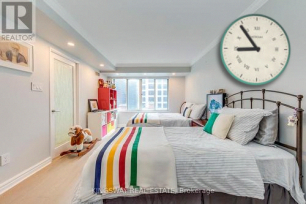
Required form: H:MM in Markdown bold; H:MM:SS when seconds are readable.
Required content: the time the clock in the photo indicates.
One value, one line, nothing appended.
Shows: **8:54**
